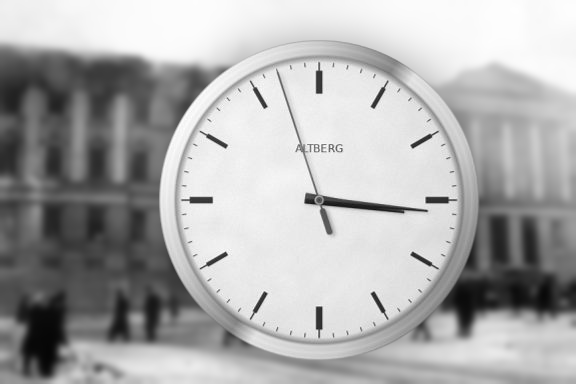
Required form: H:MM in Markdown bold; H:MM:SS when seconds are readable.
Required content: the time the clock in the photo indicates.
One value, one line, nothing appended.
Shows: **3:15:57**
